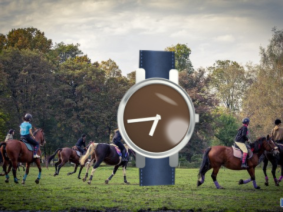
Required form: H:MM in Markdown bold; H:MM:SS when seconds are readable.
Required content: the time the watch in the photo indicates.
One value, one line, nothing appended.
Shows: **6:44**
